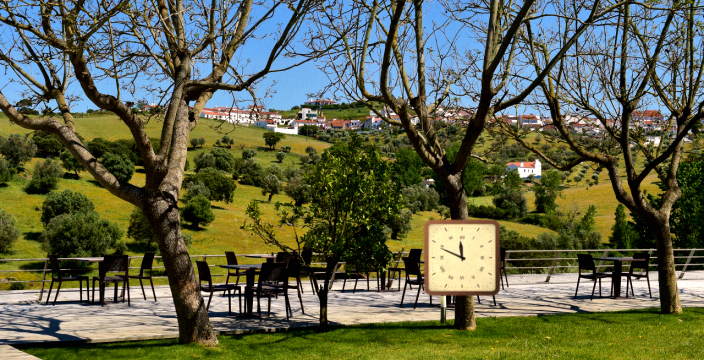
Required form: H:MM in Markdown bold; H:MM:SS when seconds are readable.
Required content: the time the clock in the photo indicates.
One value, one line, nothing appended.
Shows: **11:49**
